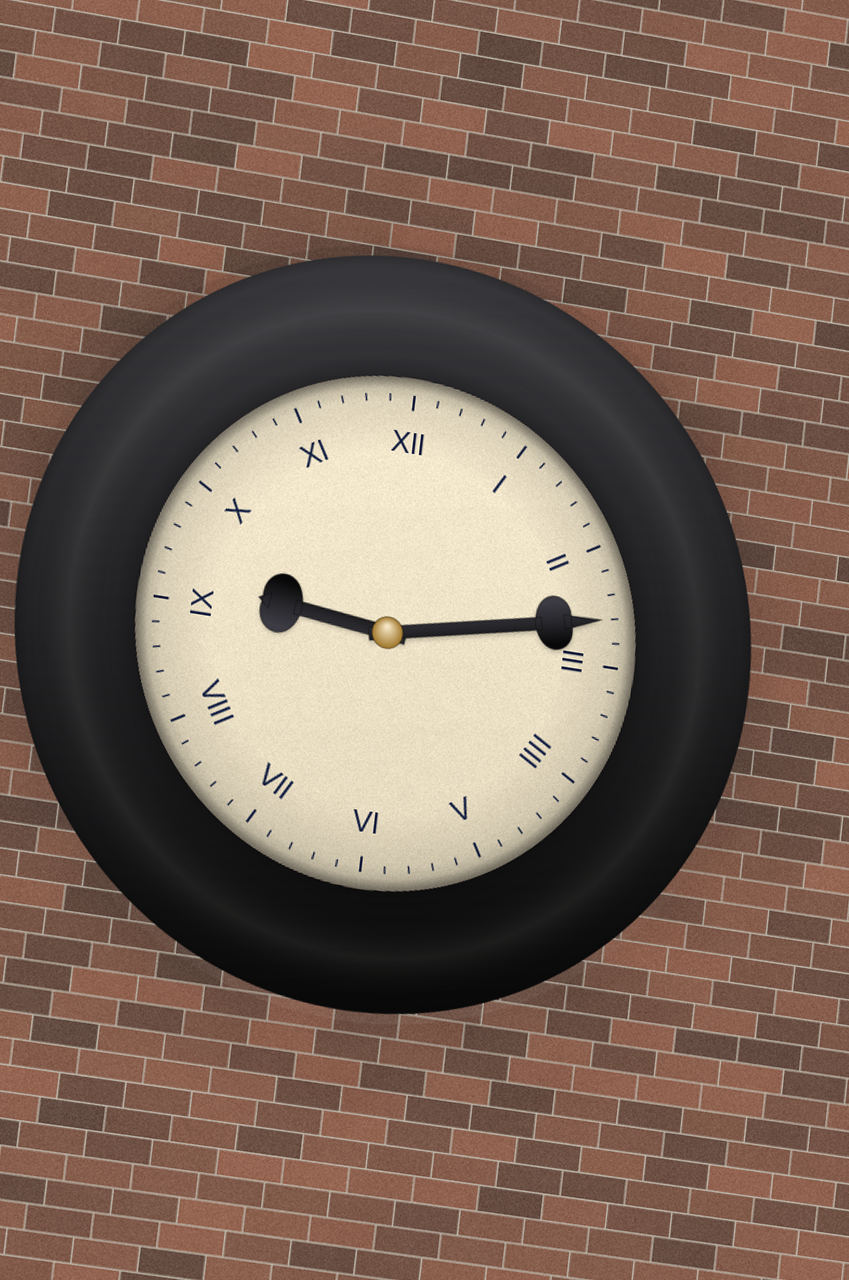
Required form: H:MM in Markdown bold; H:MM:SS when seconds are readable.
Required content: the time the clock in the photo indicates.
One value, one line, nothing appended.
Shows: **9:13**
